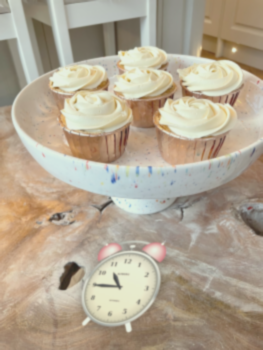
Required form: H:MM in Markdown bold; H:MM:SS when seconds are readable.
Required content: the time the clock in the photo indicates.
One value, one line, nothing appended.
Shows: **10:45**
